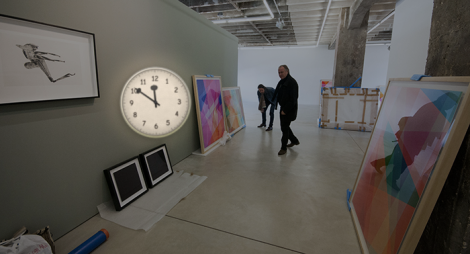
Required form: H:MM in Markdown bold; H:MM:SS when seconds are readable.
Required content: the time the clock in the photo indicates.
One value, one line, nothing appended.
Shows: **11:51**
